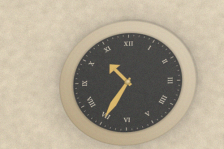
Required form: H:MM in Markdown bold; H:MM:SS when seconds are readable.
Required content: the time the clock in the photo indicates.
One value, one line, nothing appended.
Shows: **10:35**
